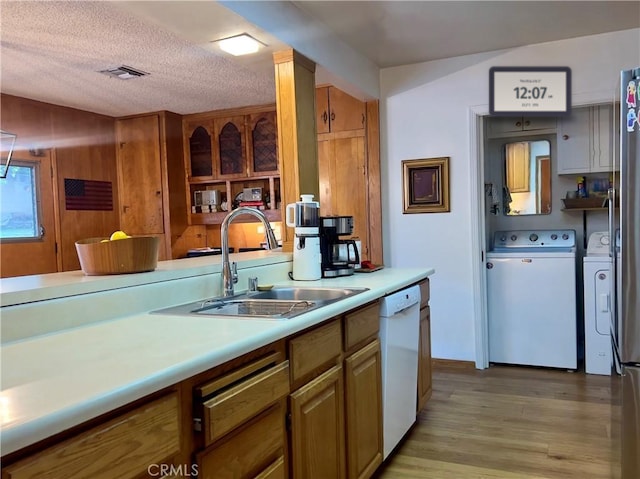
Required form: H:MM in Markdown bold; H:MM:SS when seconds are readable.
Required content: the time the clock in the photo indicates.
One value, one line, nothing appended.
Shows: **12:07**
